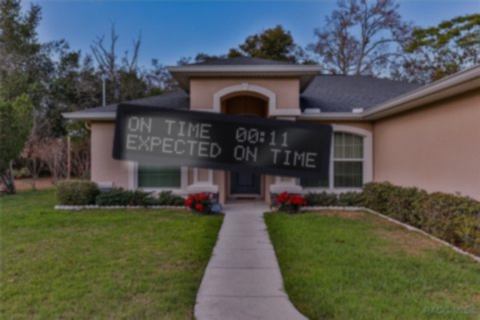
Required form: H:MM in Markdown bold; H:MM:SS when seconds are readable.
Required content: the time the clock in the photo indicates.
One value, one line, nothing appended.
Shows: **0:11**
